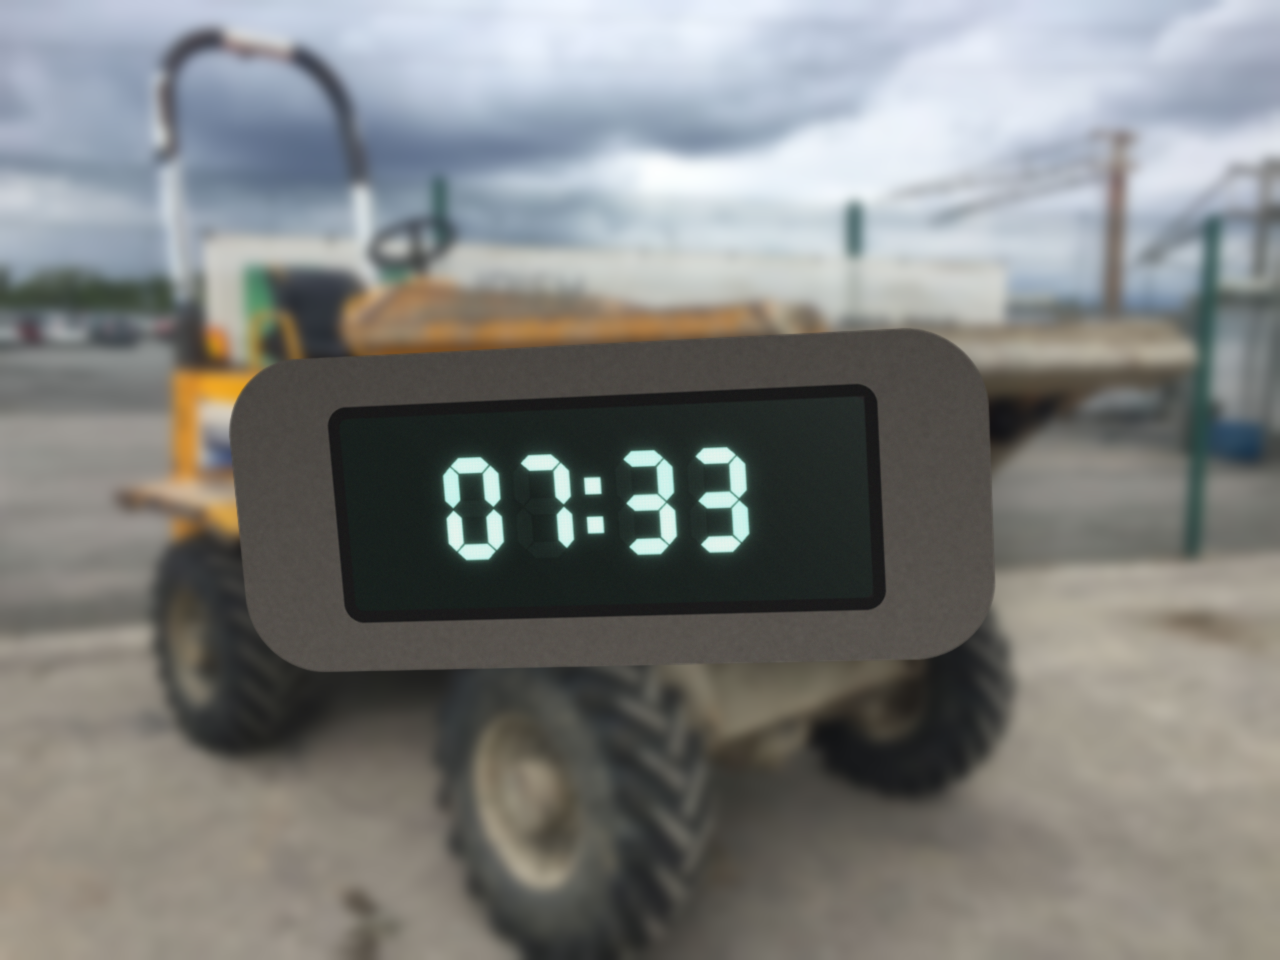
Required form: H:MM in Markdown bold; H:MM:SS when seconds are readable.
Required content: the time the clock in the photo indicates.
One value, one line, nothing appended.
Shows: **7:33**
